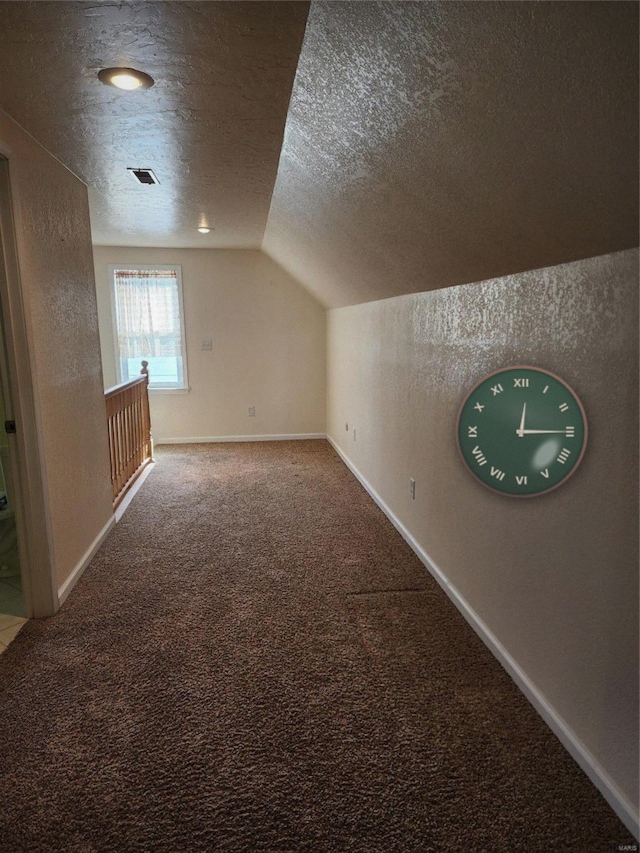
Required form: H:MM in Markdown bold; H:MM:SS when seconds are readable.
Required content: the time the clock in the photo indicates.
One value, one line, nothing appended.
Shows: **12:15**
